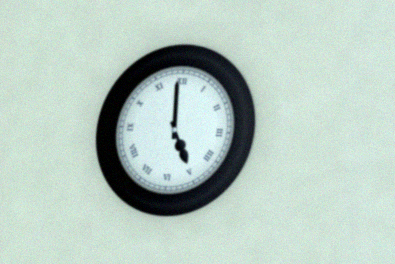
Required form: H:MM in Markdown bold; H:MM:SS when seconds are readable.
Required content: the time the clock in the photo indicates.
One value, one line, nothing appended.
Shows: **4:59**
